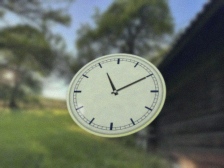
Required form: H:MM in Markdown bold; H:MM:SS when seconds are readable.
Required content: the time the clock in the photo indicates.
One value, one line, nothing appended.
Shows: **11:10**
